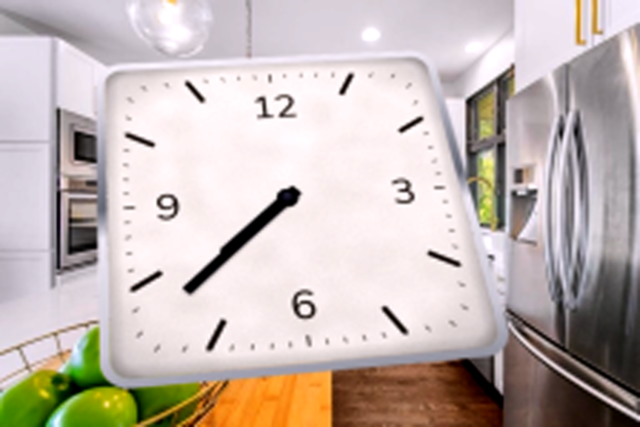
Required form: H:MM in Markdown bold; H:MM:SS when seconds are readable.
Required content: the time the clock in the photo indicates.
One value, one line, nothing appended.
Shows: **7:38**
